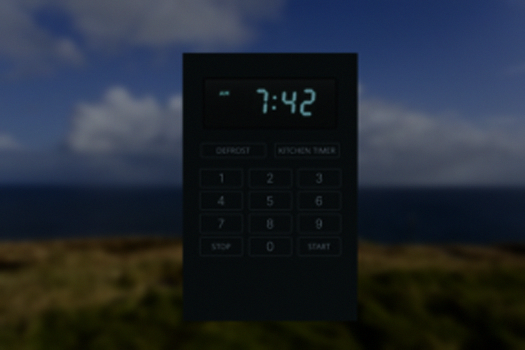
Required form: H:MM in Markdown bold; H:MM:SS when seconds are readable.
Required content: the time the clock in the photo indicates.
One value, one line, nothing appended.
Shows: **7:42**
